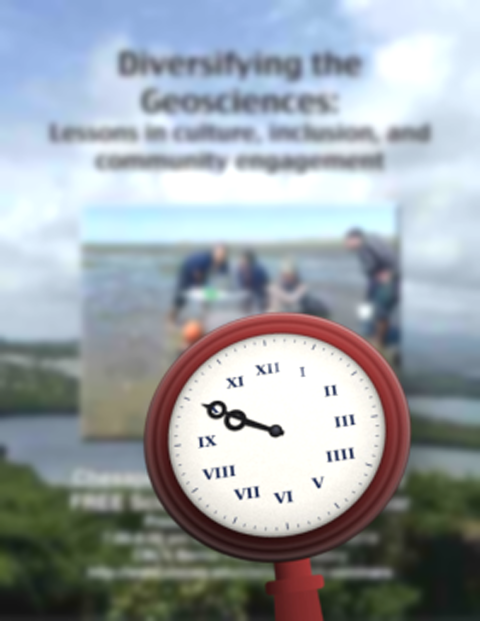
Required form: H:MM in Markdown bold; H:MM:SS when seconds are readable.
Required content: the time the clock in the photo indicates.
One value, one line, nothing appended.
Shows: **9:50**
